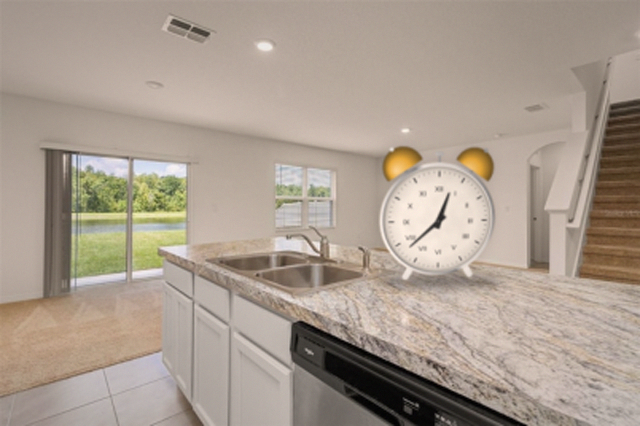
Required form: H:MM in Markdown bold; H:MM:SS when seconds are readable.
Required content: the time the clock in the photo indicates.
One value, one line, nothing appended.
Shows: **12:38**
